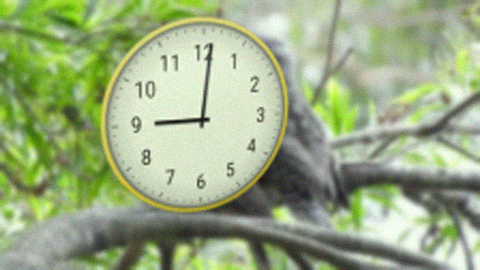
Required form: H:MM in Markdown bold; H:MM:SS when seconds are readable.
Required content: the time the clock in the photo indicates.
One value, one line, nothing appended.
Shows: **9:01**
